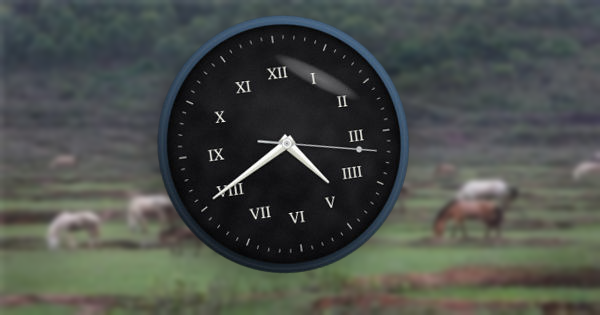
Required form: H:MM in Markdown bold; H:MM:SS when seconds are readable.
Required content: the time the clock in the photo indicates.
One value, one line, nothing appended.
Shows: **4:40:17**
